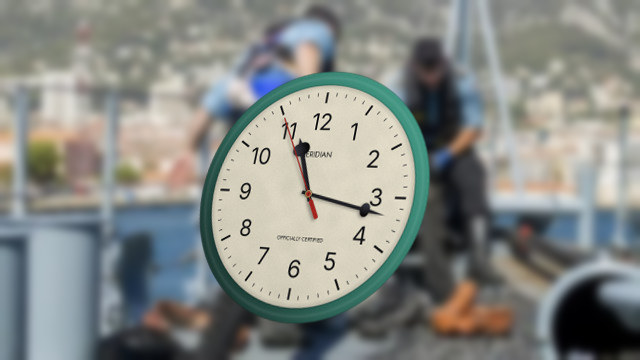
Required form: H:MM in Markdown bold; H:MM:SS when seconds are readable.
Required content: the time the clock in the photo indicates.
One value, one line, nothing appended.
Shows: **11:16:55**
